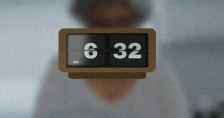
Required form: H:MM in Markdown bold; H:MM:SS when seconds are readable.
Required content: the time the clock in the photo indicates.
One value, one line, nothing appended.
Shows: **6:32**
